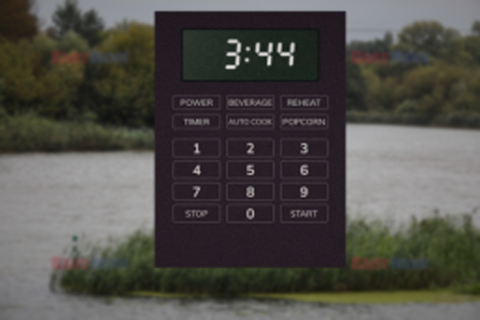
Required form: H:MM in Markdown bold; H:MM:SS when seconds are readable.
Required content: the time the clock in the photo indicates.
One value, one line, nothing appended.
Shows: **3:44**
